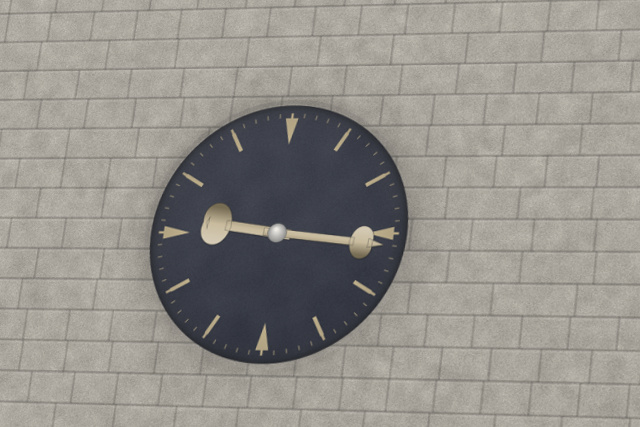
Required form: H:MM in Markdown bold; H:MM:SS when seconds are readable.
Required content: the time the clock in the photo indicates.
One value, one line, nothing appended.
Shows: **9:16**
